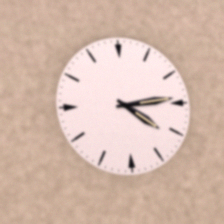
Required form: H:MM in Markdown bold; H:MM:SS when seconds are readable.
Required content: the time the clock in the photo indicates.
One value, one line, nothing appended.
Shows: **4:14**
